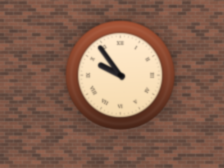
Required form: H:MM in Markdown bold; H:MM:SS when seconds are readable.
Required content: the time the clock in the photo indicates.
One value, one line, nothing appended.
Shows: **9:54**
